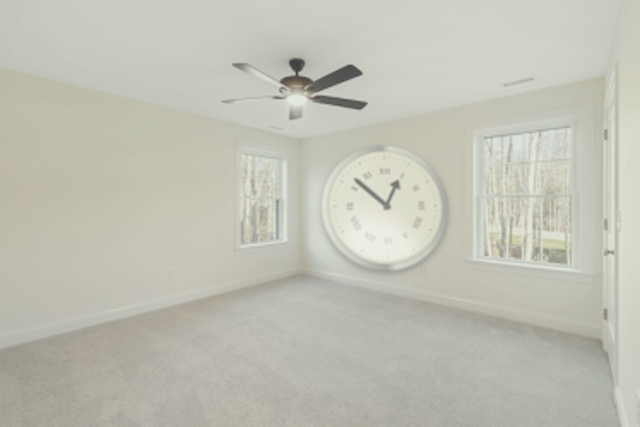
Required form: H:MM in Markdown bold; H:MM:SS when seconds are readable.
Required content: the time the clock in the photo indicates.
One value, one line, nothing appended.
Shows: **12:52**
